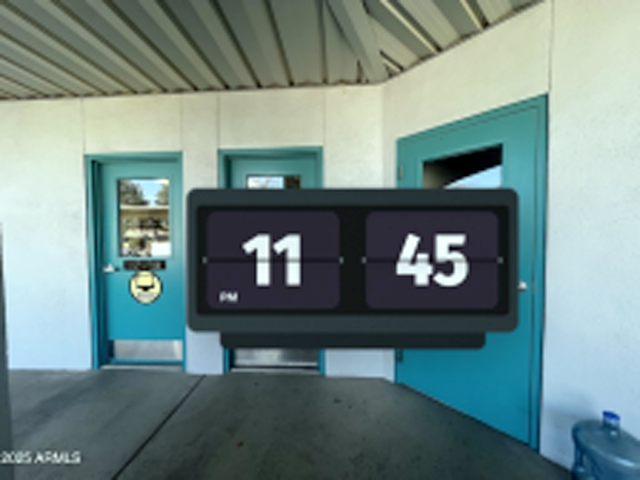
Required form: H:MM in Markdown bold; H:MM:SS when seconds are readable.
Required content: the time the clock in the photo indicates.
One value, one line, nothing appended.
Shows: **11:45**
